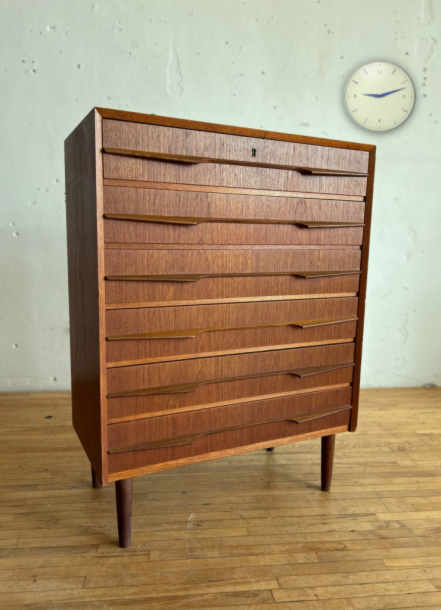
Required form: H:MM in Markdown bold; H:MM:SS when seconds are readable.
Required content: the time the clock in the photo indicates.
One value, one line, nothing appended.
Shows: **9:12**
